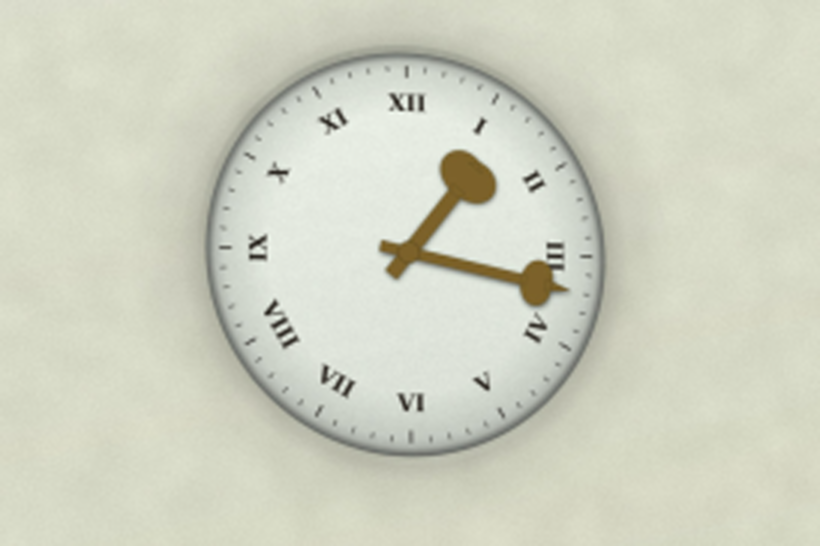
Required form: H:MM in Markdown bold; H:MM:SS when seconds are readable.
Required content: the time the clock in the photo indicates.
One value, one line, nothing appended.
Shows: **1:17**
